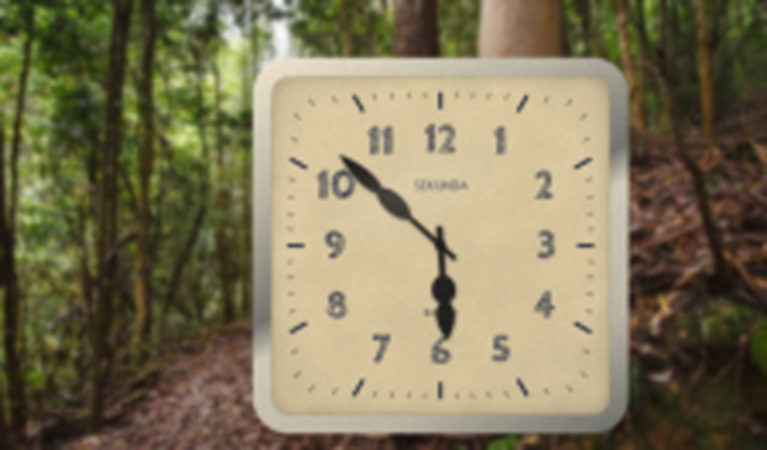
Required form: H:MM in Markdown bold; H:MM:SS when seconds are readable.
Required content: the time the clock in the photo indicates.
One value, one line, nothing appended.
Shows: **5:52**
